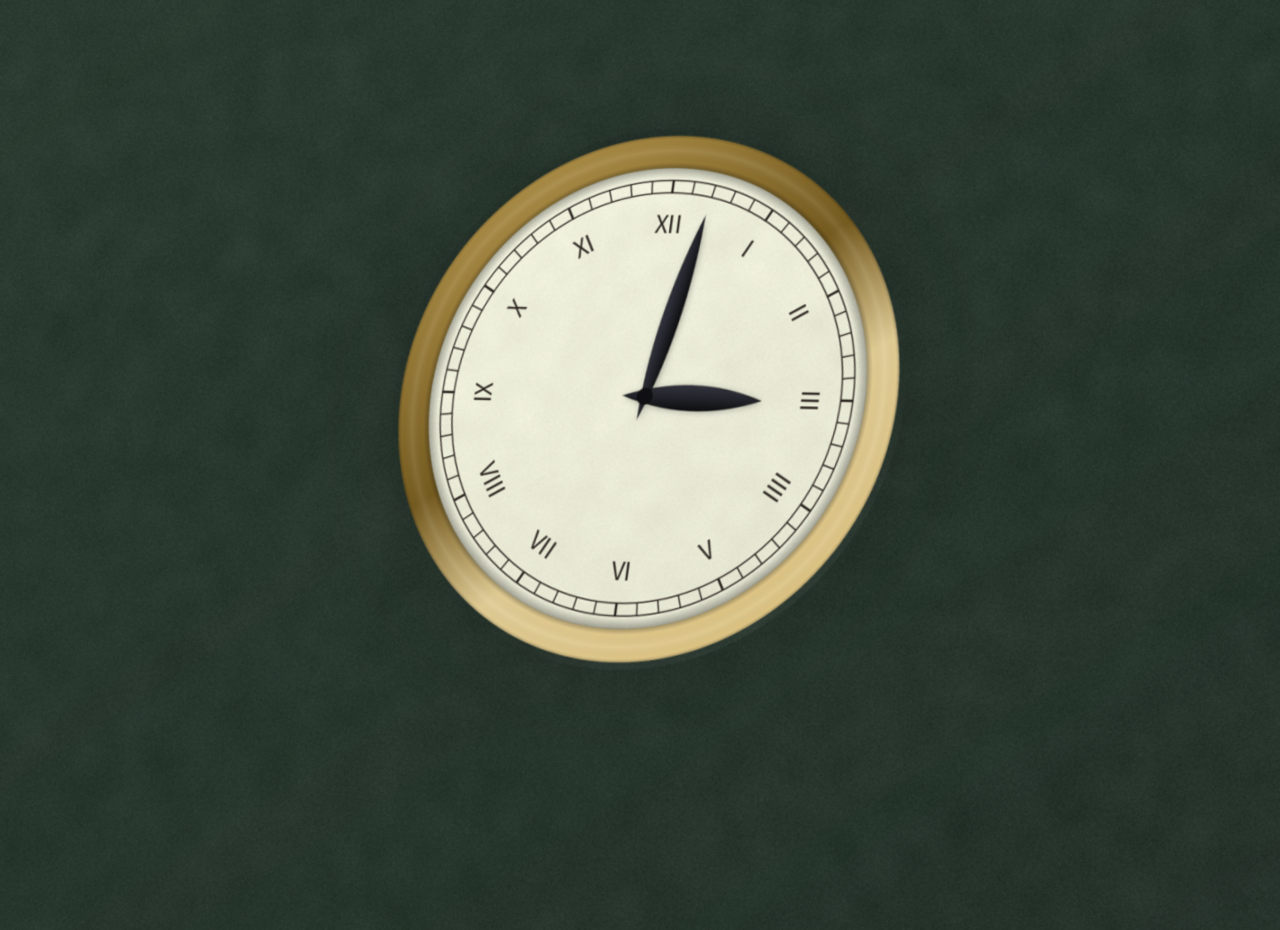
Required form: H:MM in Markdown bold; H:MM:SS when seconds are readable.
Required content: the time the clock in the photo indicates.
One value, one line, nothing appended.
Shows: **3:02**
